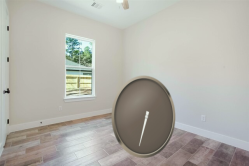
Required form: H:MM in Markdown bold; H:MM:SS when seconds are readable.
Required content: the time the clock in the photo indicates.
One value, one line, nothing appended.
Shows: **6:33**
